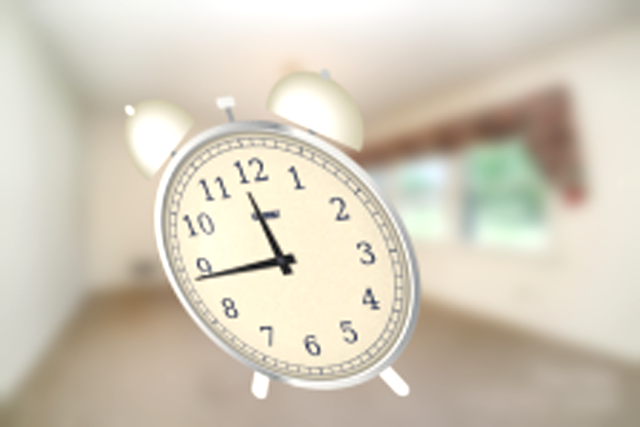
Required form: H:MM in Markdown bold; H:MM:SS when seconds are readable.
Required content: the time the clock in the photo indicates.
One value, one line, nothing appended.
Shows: **11:44**
